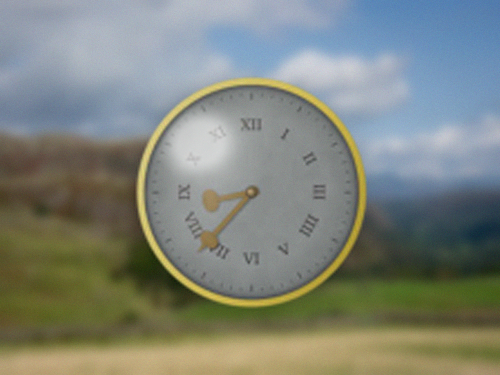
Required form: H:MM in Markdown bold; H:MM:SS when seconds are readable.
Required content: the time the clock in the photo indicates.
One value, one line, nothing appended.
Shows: **8:37**
